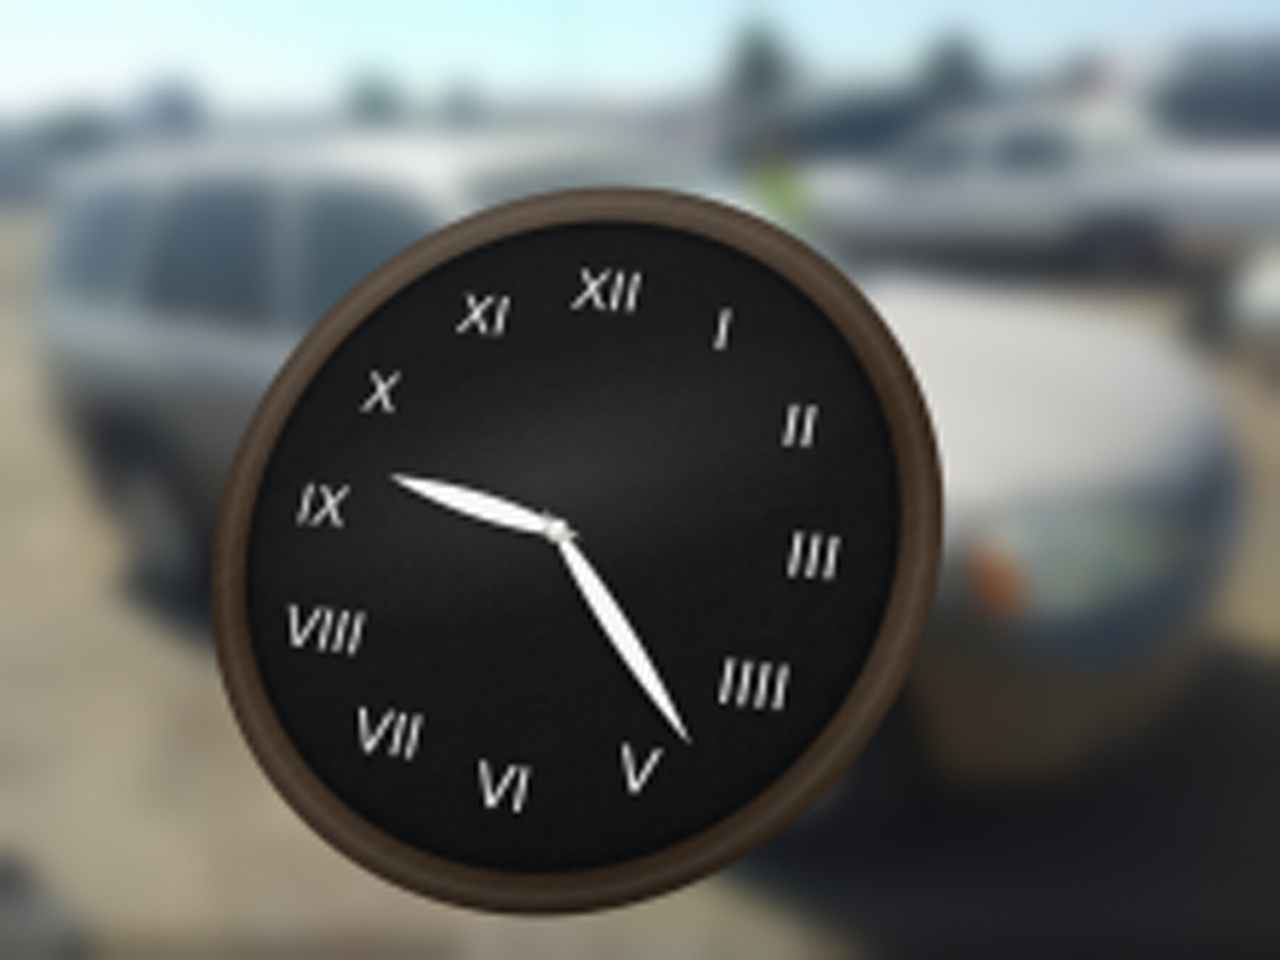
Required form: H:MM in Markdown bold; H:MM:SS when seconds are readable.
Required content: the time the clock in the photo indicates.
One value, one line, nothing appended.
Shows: **9:23**
